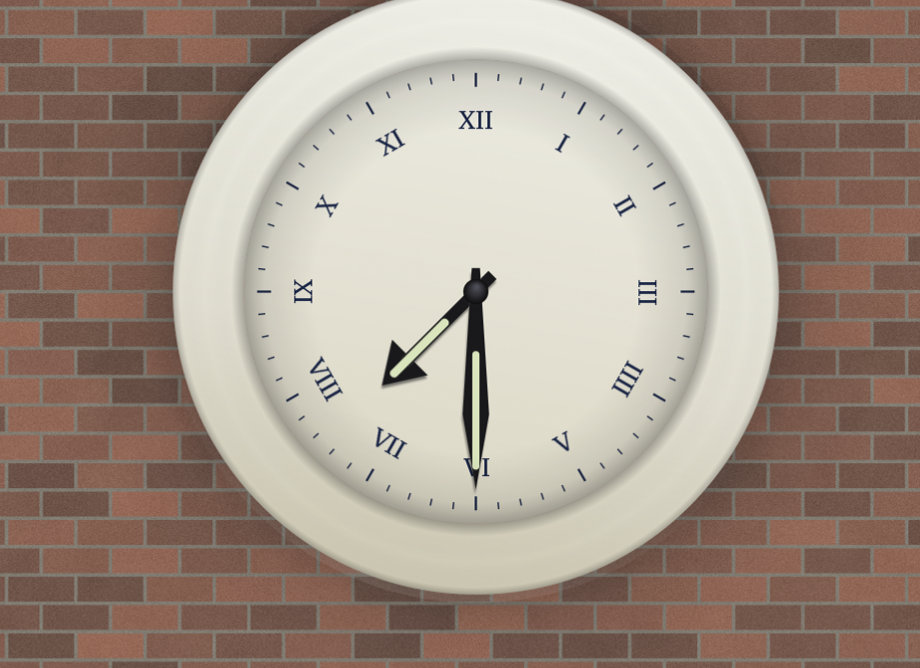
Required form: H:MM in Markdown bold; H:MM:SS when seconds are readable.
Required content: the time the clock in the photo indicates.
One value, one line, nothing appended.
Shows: **7:30**
